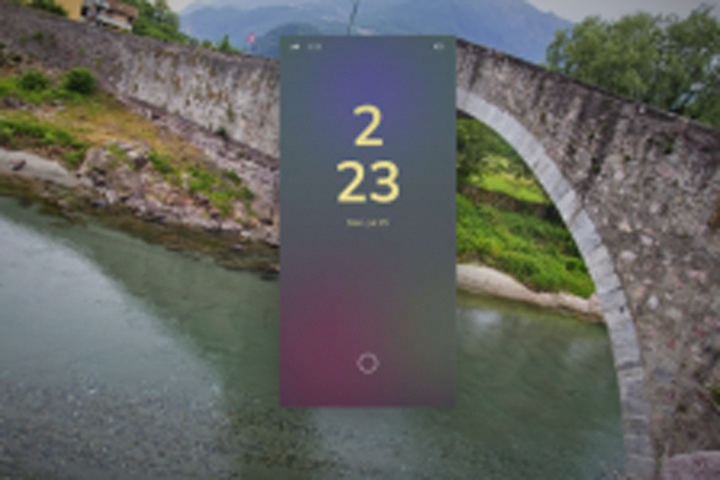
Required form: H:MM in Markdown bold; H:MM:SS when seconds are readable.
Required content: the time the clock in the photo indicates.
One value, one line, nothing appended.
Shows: **2:23**
